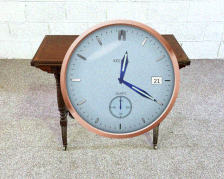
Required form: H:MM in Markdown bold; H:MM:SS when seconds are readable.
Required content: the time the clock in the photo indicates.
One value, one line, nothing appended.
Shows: **12:20**
